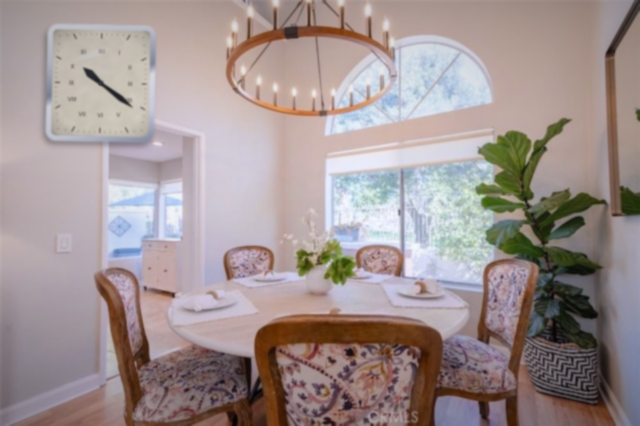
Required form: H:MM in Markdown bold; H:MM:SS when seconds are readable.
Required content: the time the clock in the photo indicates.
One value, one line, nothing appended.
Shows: **10:21**
